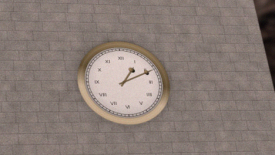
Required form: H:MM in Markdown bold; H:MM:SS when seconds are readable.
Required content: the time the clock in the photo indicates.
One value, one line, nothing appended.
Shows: **1:11**
